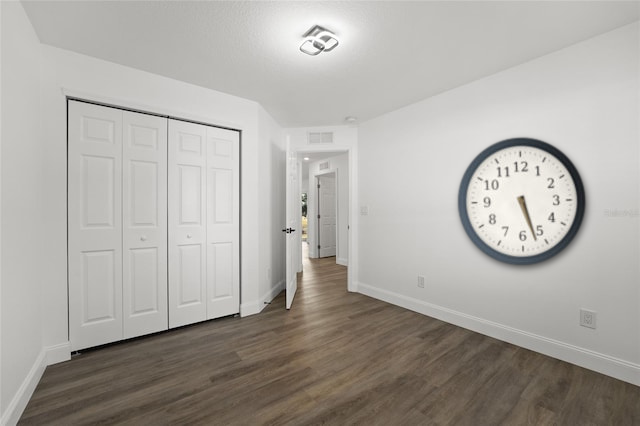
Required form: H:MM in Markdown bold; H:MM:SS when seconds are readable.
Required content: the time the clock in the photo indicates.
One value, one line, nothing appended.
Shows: **5:27**
